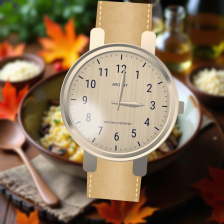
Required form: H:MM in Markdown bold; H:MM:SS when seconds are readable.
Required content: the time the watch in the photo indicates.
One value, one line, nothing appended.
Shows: **3:01**
